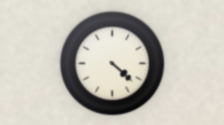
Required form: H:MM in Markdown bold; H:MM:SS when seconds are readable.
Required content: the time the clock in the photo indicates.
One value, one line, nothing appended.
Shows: **4:22**
